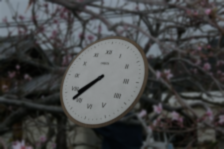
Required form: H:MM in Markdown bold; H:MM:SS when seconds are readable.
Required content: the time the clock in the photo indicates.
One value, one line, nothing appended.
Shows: **7:37**
